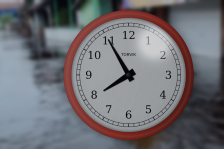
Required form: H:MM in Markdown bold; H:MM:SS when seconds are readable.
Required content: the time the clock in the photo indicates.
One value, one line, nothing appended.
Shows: **7:55**
